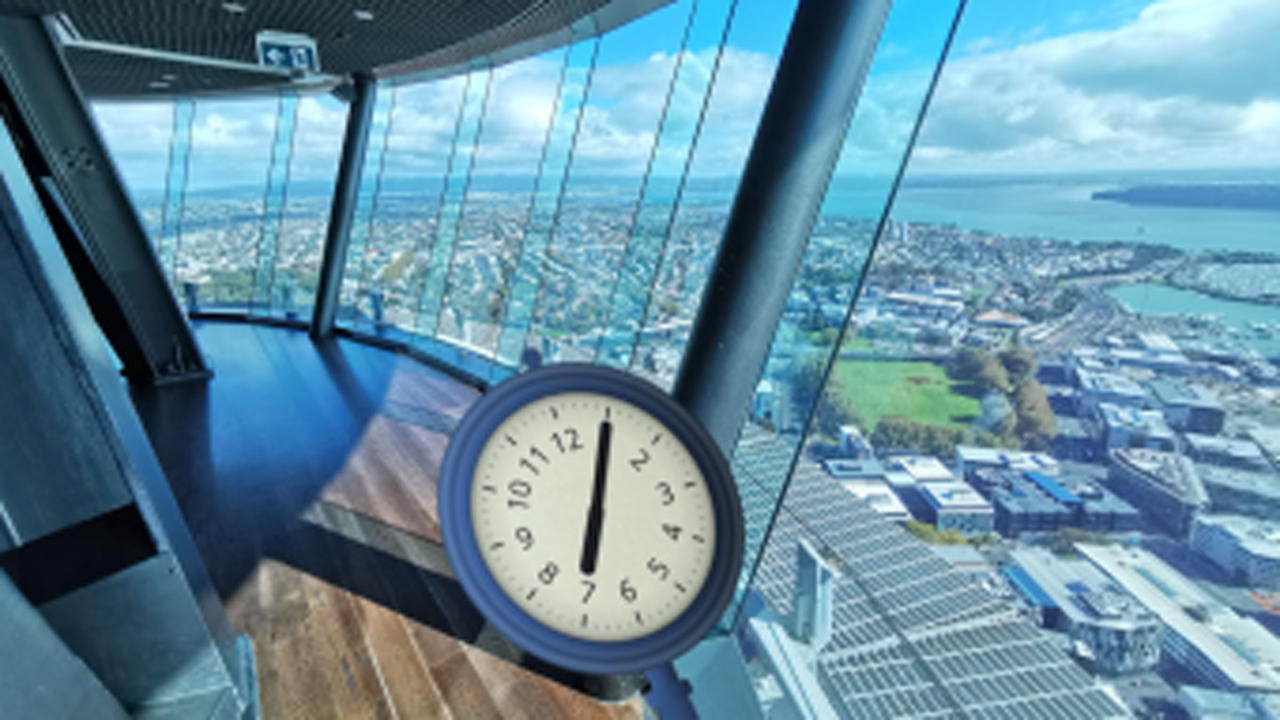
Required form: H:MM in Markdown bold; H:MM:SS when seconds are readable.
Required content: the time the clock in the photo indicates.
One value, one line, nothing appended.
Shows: **7:05**
